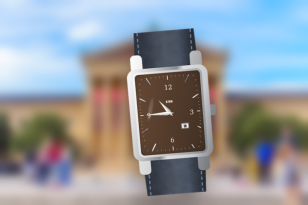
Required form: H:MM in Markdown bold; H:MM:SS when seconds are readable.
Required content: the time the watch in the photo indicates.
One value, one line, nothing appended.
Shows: **10:45**
